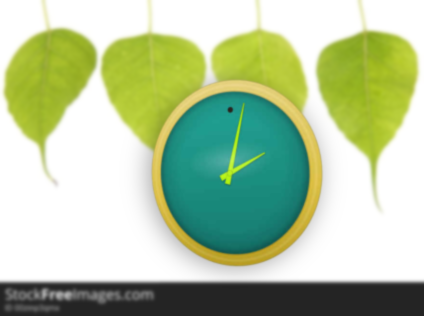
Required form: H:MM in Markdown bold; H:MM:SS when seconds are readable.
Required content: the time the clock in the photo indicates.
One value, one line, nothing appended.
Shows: **2:02**
